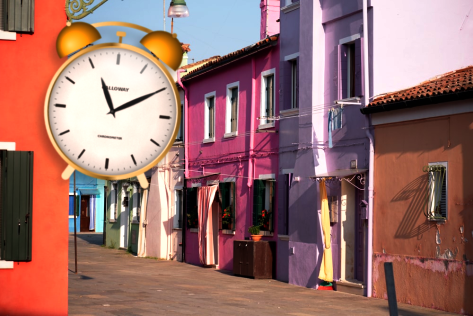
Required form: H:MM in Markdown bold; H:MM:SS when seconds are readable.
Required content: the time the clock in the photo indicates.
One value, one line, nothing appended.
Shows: **11:10**
